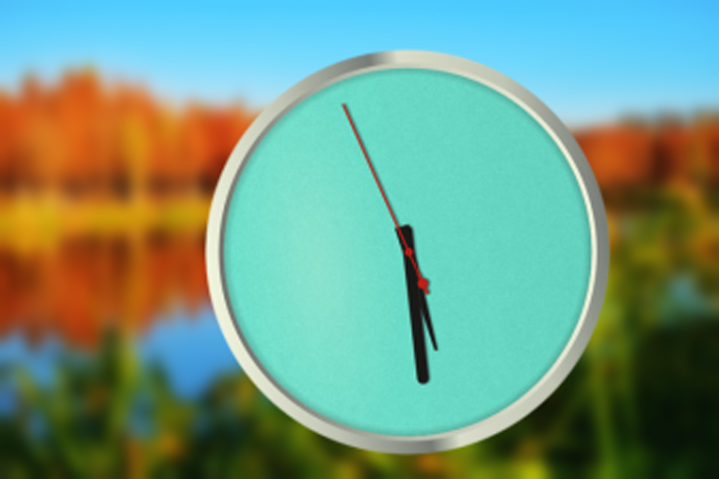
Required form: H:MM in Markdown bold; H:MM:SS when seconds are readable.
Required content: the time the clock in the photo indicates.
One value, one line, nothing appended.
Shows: **5:28:56**
